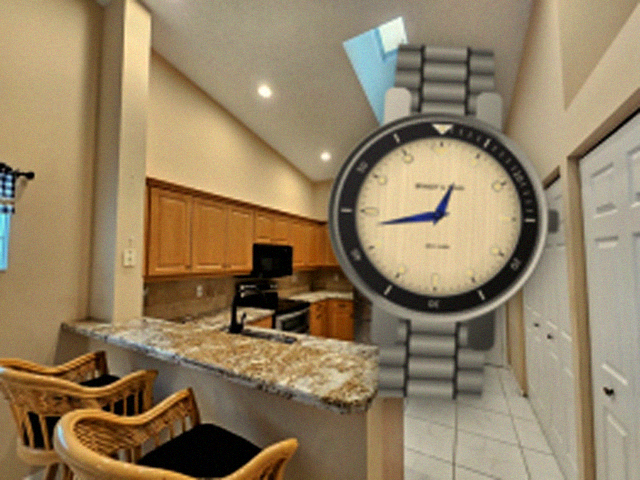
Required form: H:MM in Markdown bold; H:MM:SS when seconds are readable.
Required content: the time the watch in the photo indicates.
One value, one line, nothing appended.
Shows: **12:43**
